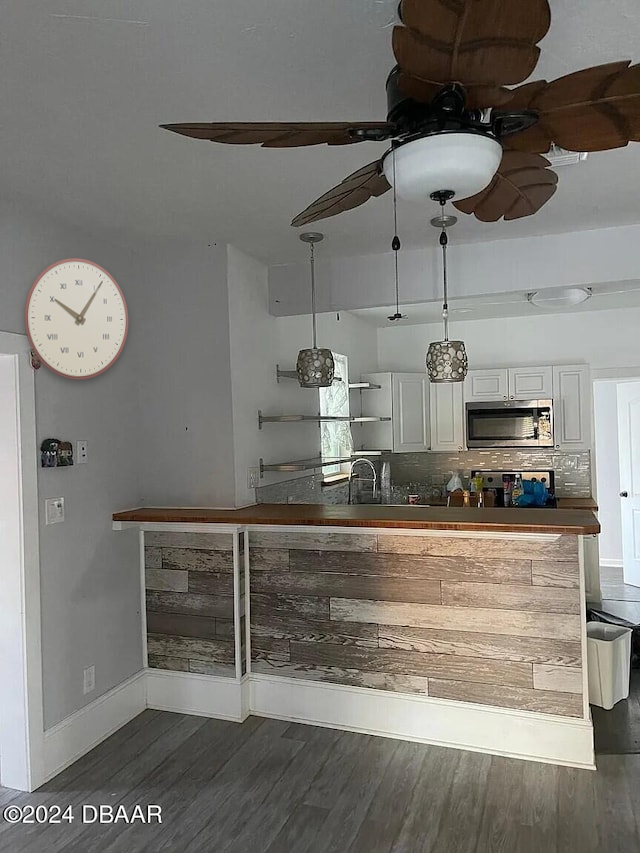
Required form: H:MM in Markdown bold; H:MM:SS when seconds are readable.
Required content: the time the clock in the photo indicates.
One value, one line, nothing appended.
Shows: **10:06**
